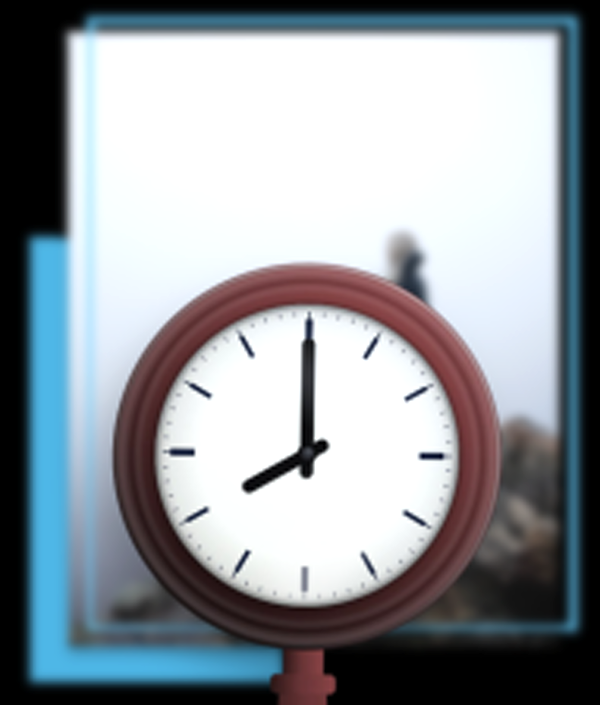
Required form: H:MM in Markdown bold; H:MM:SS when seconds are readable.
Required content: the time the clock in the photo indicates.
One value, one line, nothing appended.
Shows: **8:00**
